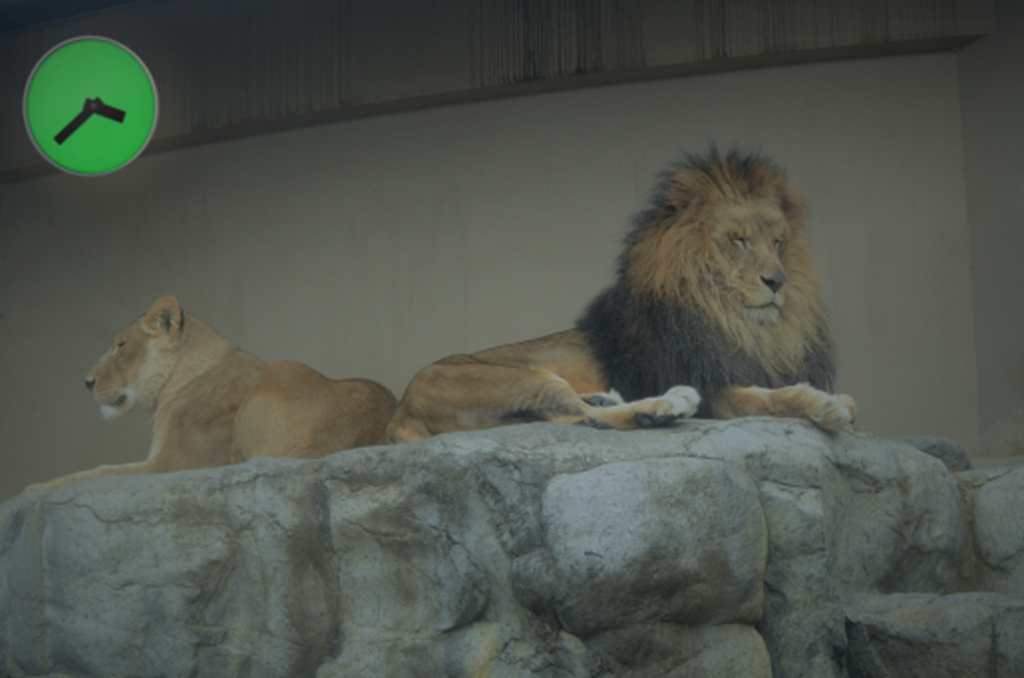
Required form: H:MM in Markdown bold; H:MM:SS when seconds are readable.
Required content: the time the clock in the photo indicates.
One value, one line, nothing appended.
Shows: **3:38**
